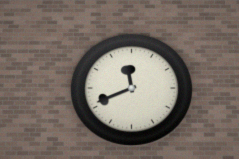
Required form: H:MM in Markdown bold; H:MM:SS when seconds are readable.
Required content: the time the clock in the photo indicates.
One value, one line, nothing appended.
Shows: **11:41**
